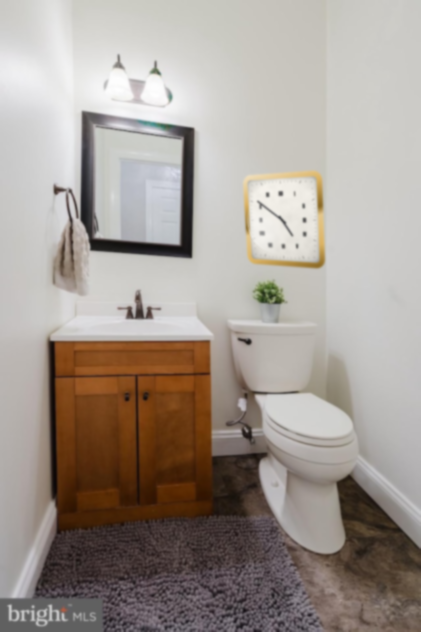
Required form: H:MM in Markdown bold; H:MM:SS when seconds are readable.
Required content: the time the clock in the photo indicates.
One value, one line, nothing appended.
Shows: **4:51**
